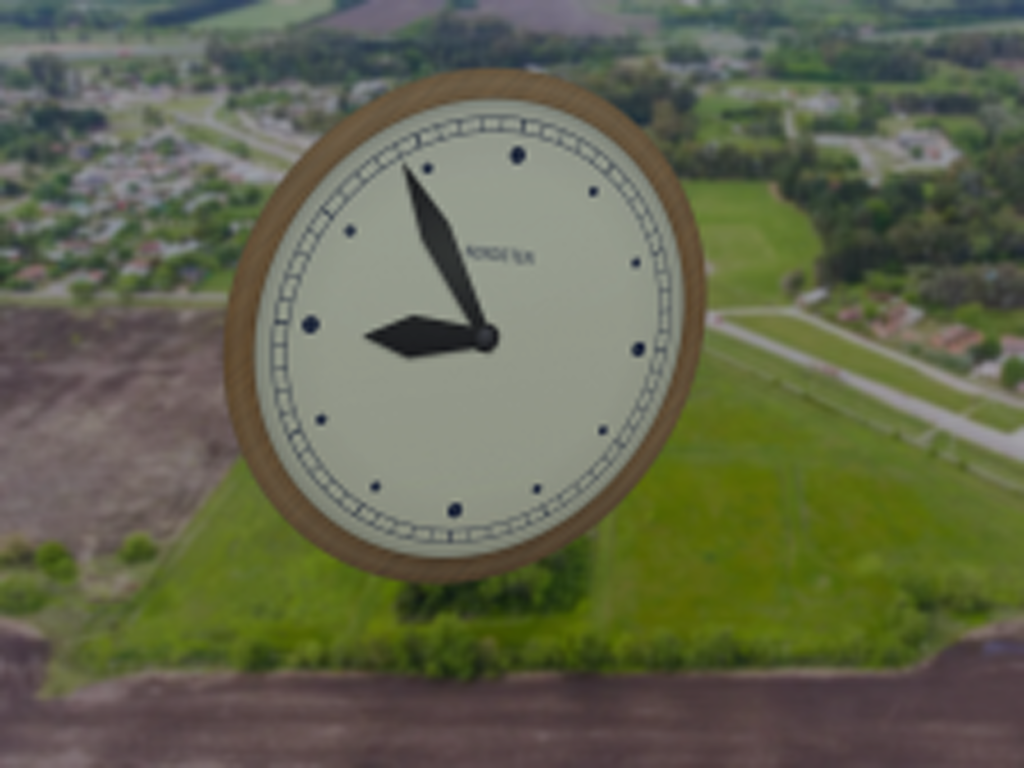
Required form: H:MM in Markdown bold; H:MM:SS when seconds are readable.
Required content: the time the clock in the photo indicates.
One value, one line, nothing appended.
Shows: **8:54**
